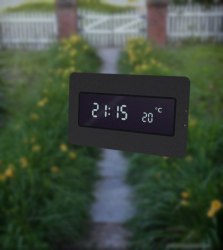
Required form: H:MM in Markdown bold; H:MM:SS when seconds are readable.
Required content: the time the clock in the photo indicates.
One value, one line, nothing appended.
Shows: **21:15**
